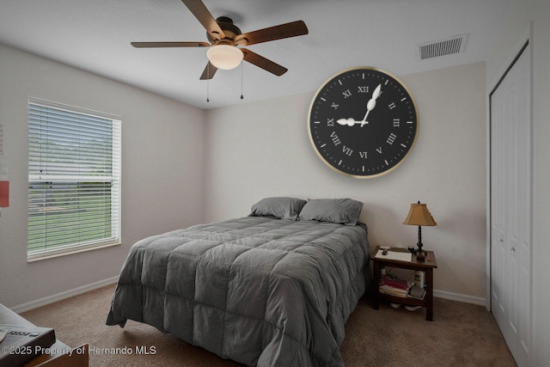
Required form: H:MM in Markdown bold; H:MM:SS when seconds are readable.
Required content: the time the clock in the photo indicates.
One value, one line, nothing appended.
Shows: **9:04**
